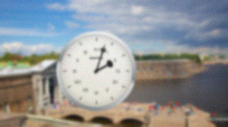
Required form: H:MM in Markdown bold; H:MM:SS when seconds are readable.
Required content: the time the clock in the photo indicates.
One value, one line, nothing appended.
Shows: **2:03**
